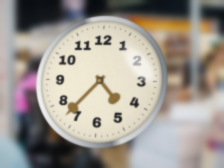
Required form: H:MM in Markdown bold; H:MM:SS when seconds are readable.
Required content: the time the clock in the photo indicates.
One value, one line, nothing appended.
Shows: **4:37**
